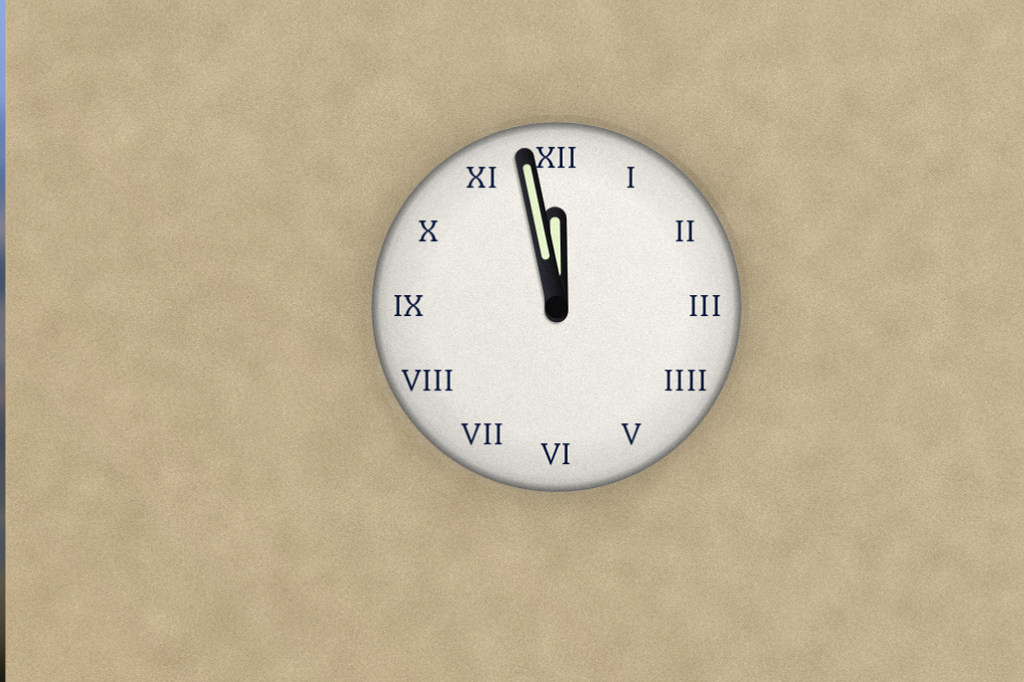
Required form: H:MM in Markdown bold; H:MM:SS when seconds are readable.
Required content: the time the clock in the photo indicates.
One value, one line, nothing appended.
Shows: **11:58**
